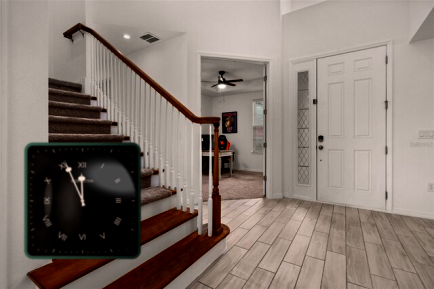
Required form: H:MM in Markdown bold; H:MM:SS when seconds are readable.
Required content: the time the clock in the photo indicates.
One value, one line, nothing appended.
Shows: **11:56**
